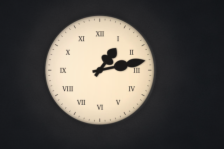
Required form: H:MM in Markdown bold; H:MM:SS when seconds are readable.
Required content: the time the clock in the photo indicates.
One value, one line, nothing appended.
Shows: **1:13**
